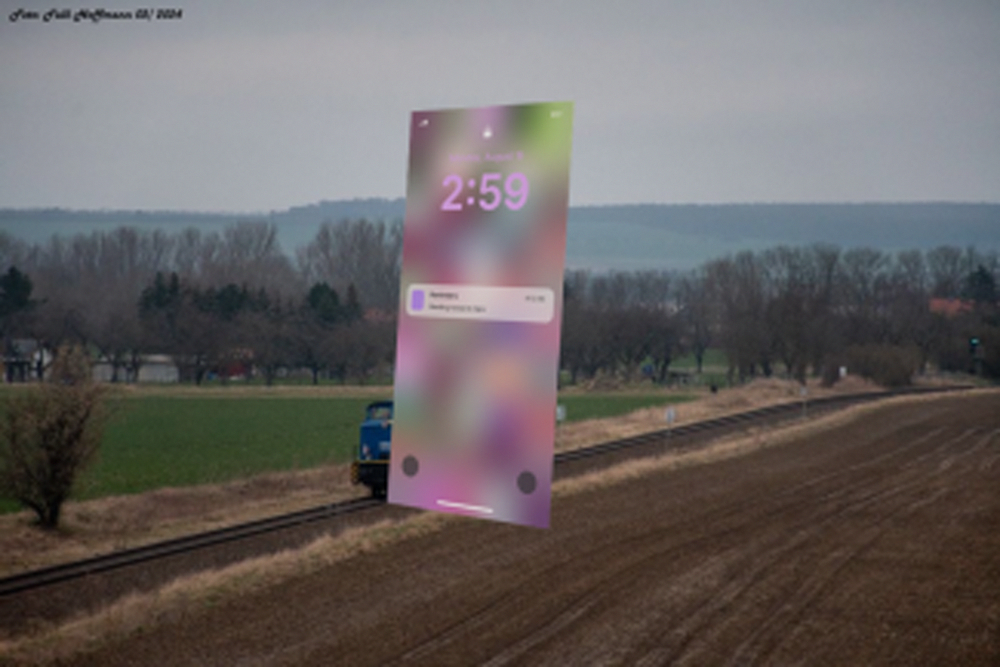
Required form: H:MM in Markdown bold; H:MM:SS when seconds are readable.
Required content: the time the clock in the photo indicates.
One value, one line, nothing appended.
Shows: **2:59**
